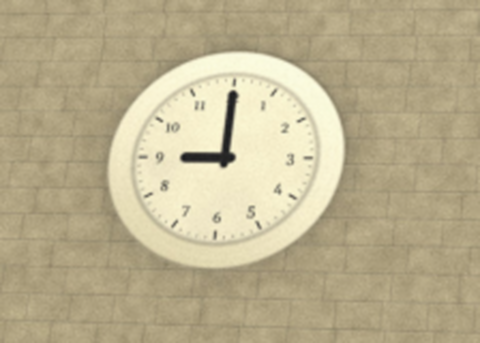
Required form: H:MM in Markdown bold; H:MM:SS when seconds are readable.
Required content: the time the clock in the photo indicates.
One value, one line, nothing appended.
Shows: **9:00**
